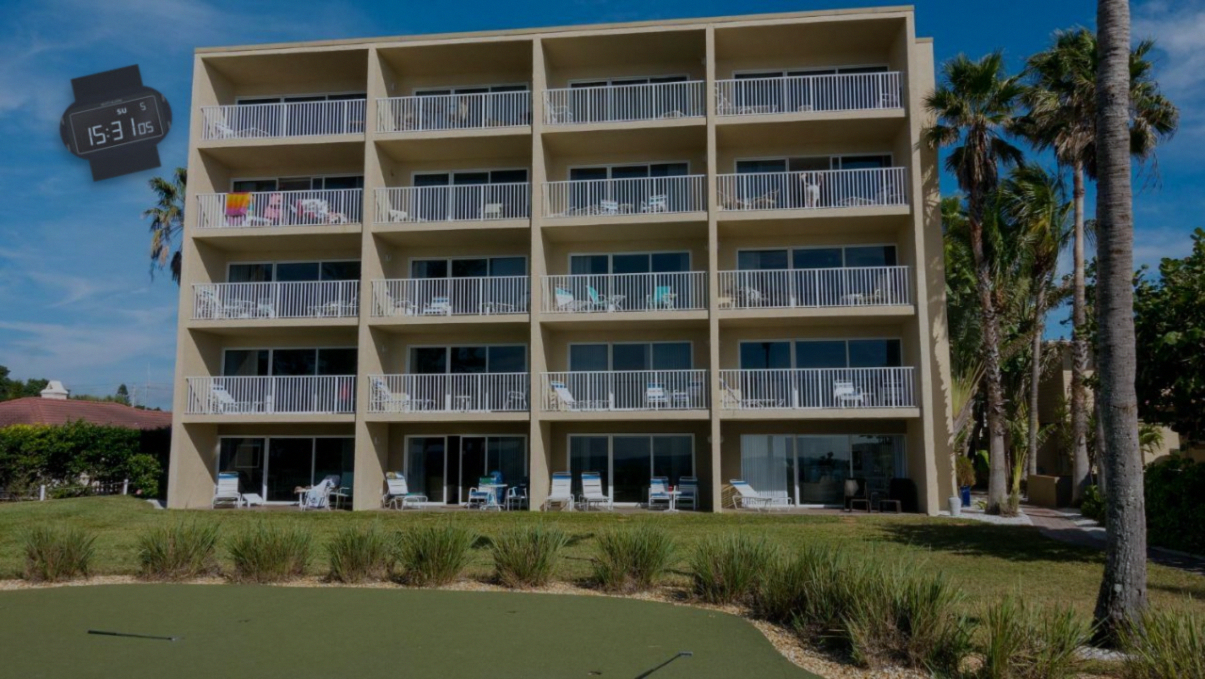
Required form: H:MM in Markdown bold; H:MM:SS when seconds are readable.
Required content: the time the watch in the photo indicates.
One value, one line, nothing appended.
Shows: **15:31:05**
